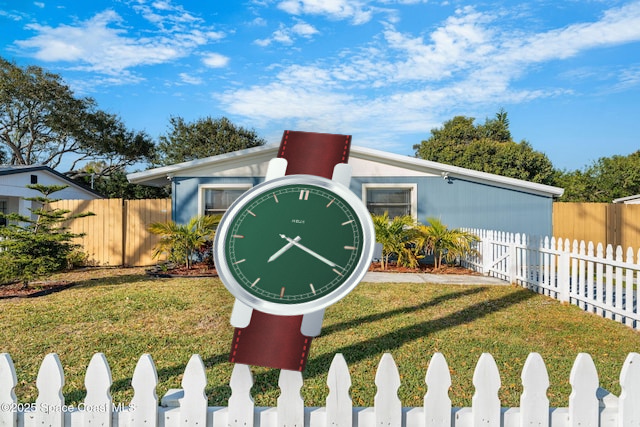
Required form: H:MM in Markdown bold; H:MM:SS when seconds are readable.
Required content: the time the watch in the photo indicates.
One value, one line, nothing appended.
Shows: **7:19:19**
